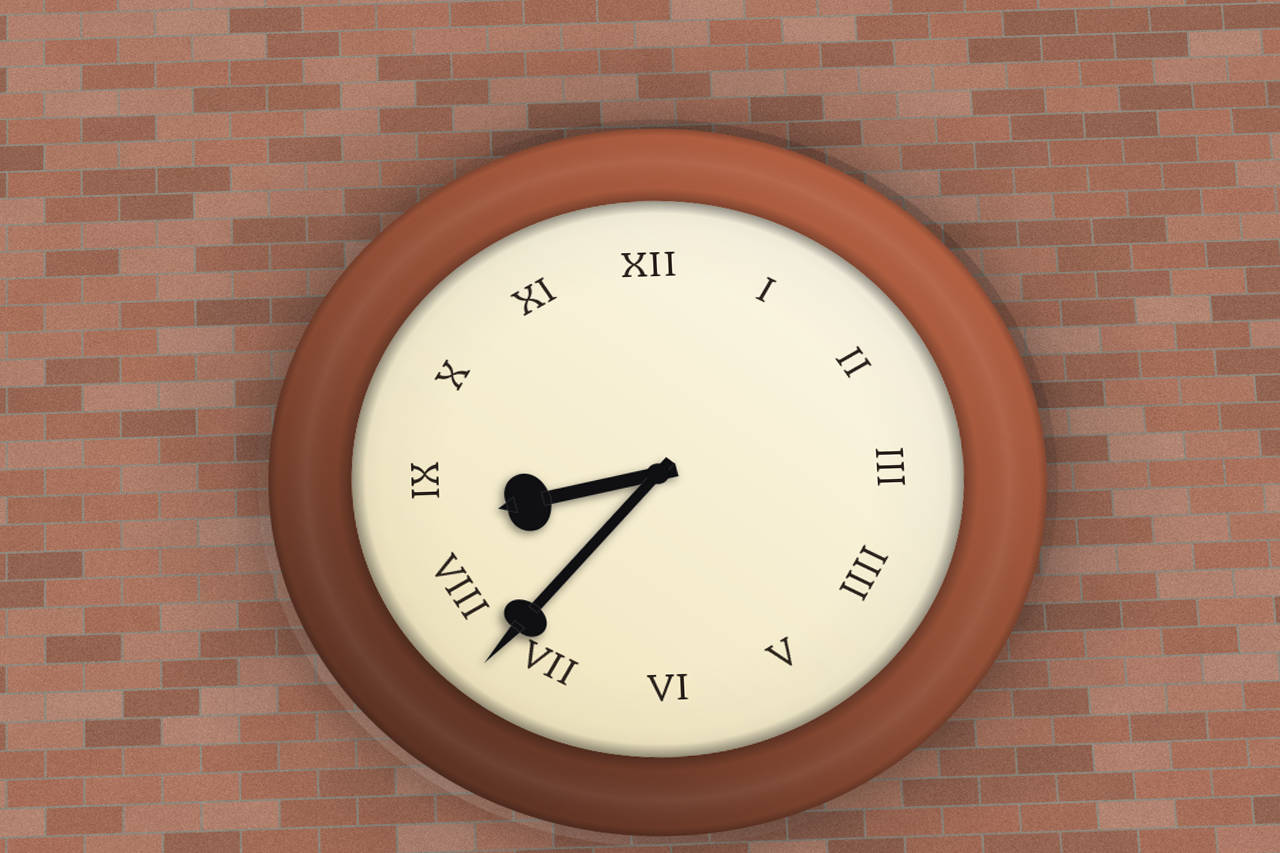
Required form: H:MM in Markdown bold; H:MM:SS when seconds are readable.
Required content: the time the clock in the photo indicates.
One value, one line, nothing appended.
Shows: **8:37**
